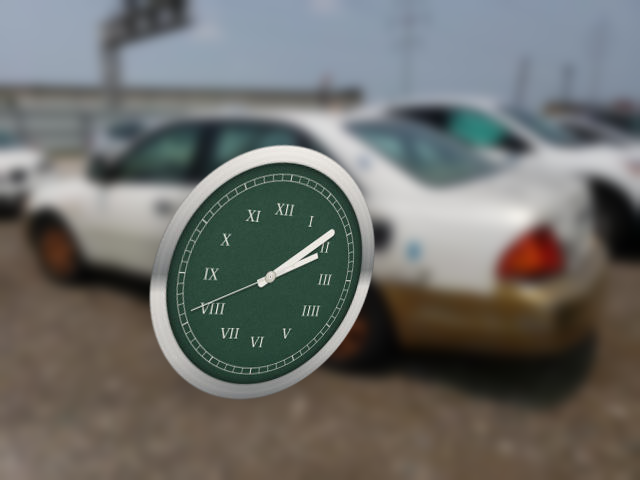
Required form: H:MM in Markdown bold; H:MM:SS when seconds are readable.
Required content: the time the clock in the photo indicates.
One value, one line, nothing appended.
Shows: **2:08:41**
